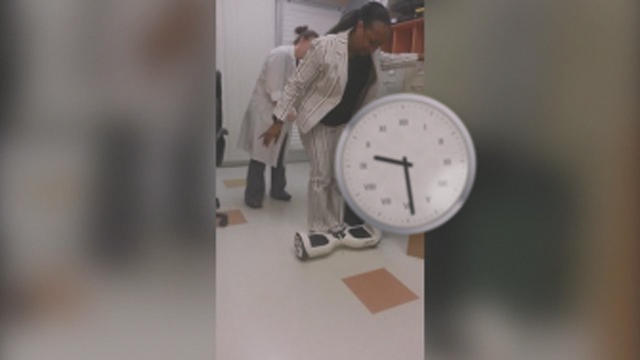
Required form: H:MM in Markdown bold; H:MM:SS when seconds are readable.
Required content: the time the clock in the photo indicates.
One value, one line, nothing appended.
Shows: **9:29**
